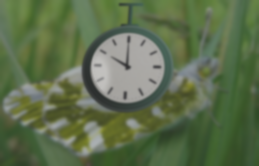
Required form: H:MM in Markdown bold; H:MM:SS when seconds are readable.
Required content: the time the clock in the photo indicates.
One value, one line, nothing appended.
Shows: **10:00**
